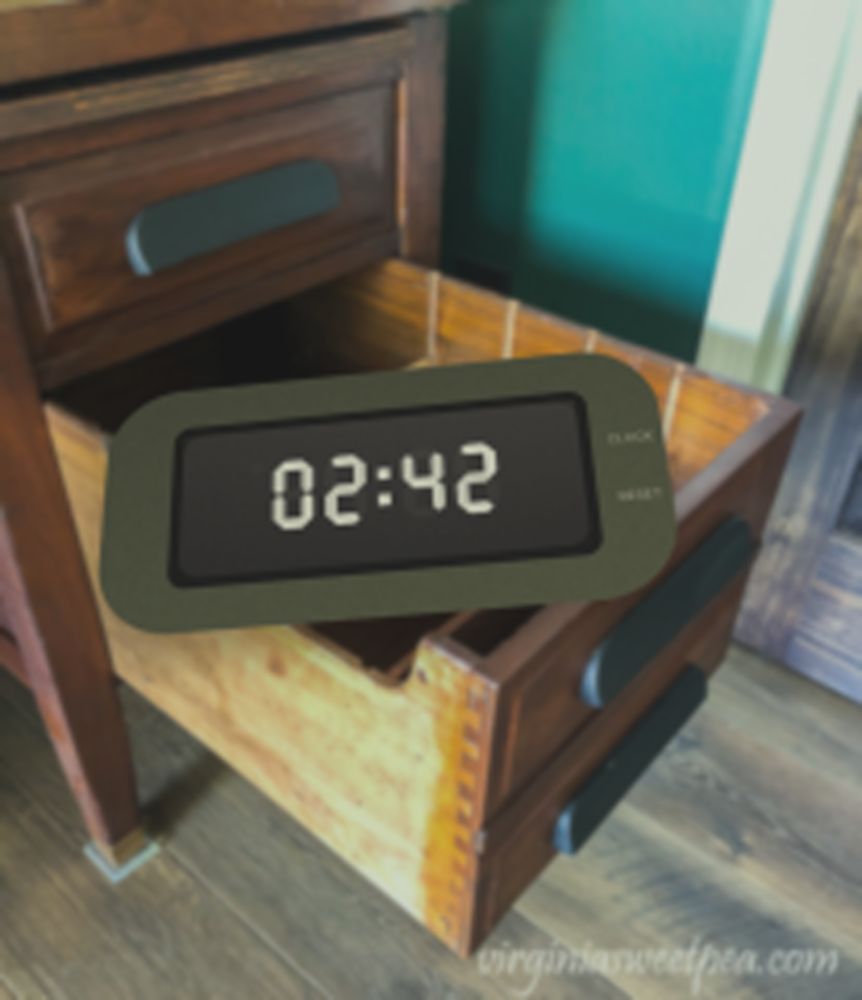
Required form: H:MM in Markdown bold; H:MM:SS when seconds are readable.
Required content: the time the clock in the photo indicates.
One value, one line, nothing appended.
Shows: **2:42**
